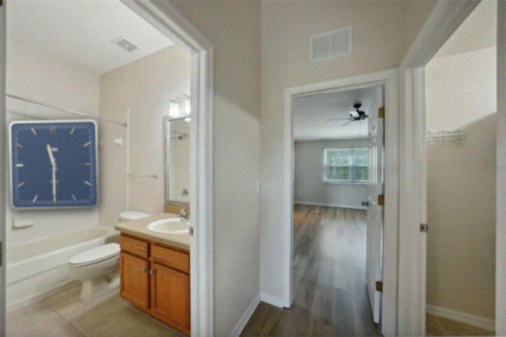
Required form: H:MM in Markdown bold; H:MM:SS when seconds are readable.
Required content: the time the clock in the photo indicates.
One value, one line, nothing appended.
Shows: **11:30**
